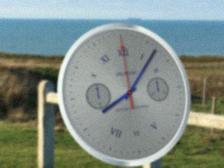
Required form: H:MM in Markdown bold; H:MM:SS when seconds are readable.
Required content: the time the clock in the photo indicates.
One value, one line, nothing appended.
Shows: **8:07**
